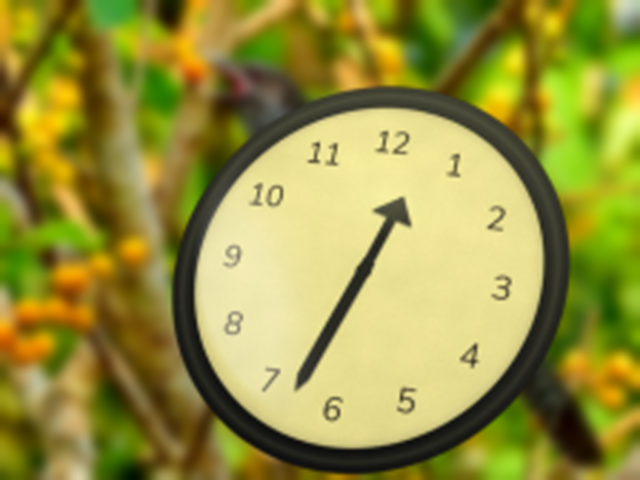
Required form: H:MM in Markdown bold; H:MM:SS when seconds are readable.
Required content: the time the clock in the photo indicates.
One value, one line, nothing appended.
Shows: **12:33**
